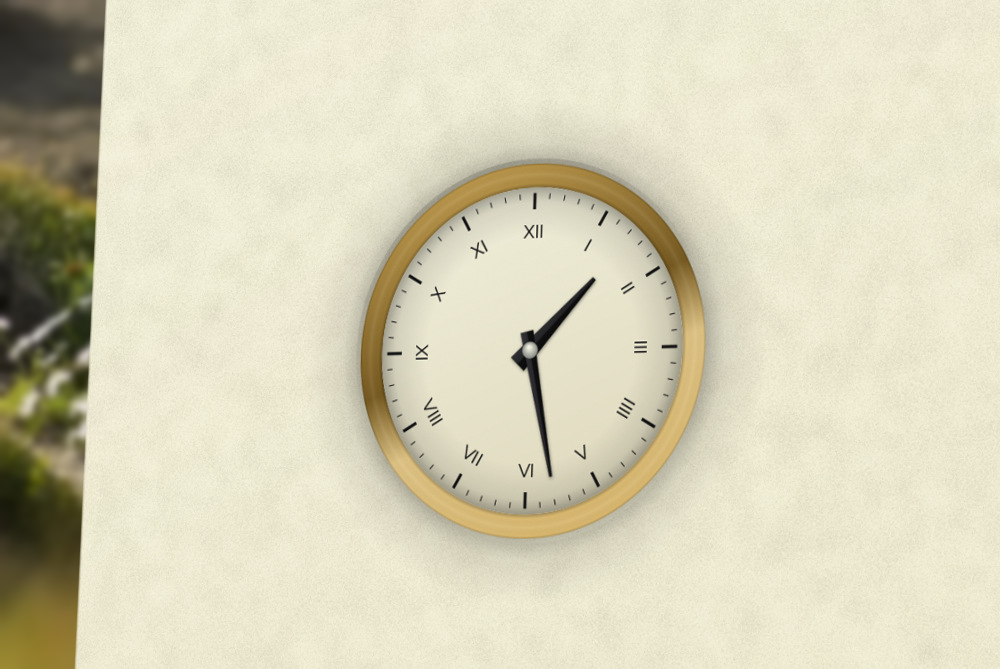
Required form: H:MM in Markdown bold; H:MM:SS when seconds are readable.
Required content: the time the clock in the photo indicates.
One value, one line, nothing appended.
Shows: **1:28**
